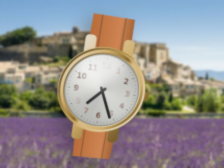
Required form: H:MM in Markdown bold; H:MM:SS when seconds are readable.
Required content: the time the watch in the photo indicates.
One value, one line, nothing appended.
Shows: **7:26**
